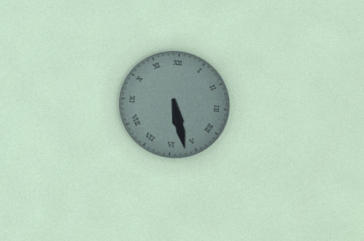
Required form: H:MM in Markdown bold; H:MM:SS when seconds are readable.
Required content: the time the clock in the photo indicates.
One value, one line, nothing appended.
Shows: **5:27**
